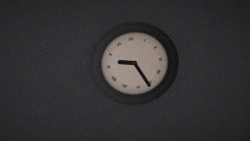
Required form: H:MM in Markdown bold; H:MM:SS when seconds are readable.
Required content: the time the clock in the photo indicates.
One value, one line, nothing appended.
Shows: **9:26**
